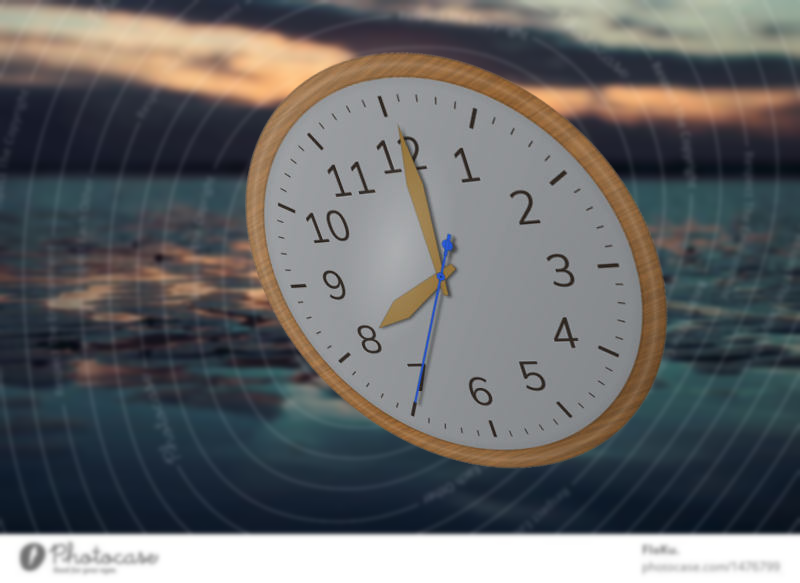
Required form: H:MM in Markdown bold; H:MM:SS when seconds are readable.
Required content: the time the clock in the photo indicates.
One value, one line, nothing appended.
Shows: **8:00:35**
